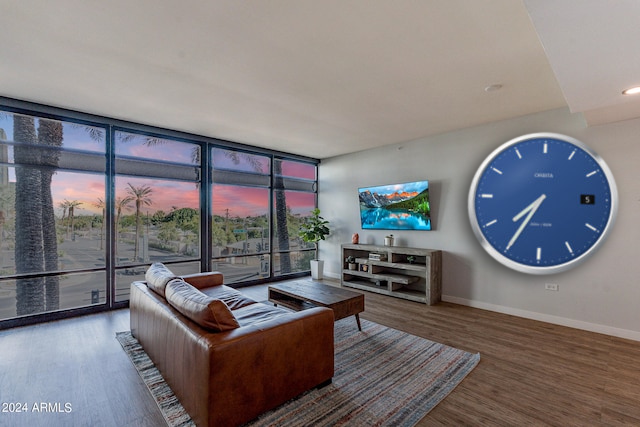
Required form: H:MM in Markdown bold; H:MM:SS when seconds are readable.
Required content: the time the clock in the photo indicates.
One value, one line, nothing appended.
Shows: **7:35**
